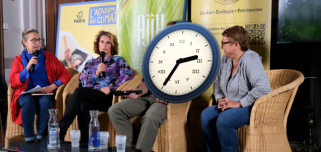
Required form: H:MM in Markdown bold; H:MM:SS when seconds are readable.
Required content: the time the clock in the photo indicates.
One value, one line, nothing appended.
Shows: **2:35**
